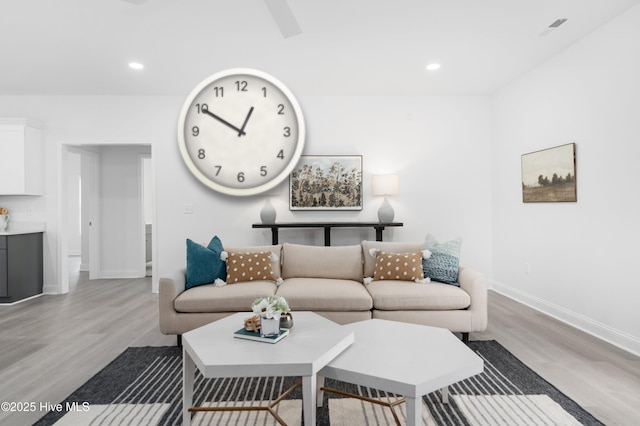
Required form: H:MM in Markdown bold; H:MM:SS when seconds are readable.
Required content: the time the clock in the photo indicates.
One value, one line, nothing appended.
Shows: **12:50**
